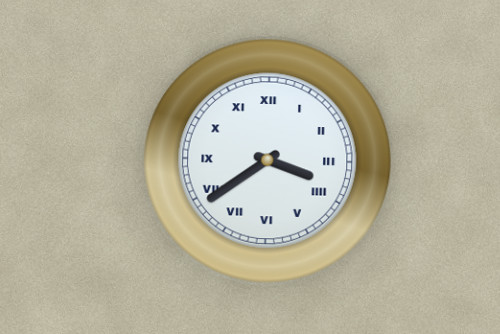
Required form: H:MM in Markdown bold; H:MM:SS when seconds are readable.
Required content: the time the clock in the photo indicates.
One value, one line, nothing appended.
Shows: **3:39**
